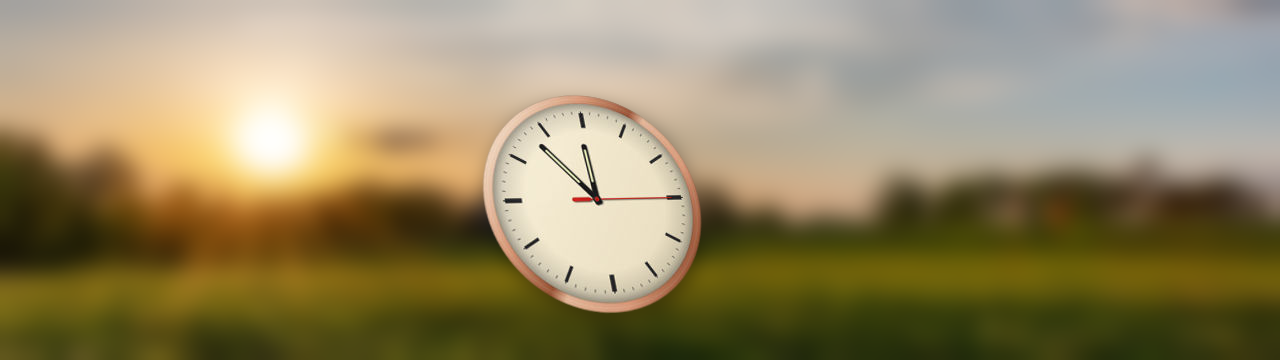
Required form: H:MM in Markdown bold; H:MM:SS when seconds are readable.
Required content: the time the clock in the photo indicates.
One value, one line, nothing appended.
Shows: **11:53:15**
